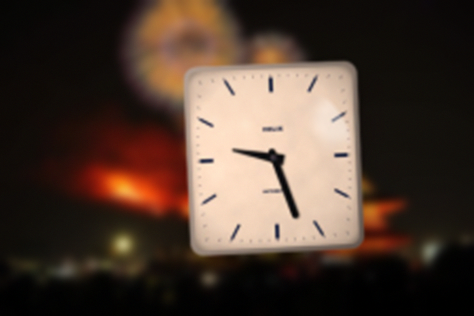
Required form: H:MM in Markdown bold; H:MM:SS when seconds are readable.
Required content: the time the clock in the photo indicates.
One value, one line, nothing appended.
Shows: **9:27**
